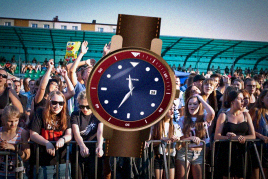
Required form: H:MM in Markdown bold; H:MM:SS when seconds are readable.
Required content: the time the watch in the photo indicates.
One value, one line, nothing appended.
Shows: **11:35**
